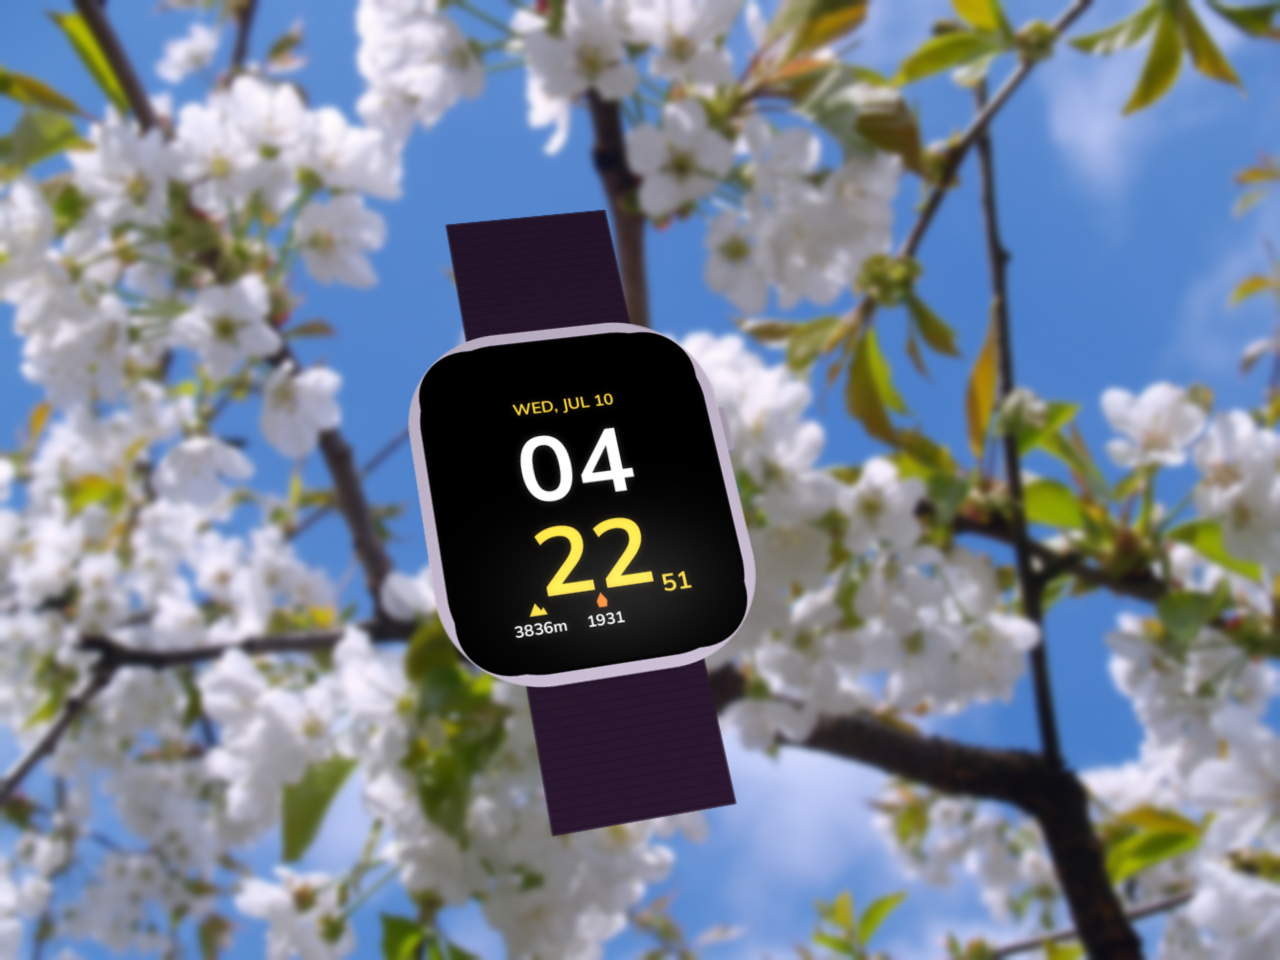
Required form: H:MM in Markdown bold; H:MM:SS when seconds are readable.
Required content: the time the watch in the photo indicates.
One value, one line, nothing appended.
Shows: **4:22:51**
